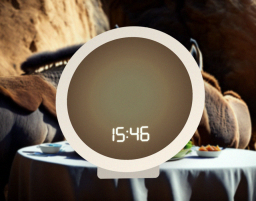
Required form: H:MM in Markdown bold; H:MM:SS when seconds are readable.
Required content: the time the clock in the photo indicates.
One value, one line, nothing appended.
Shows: **15:46**
